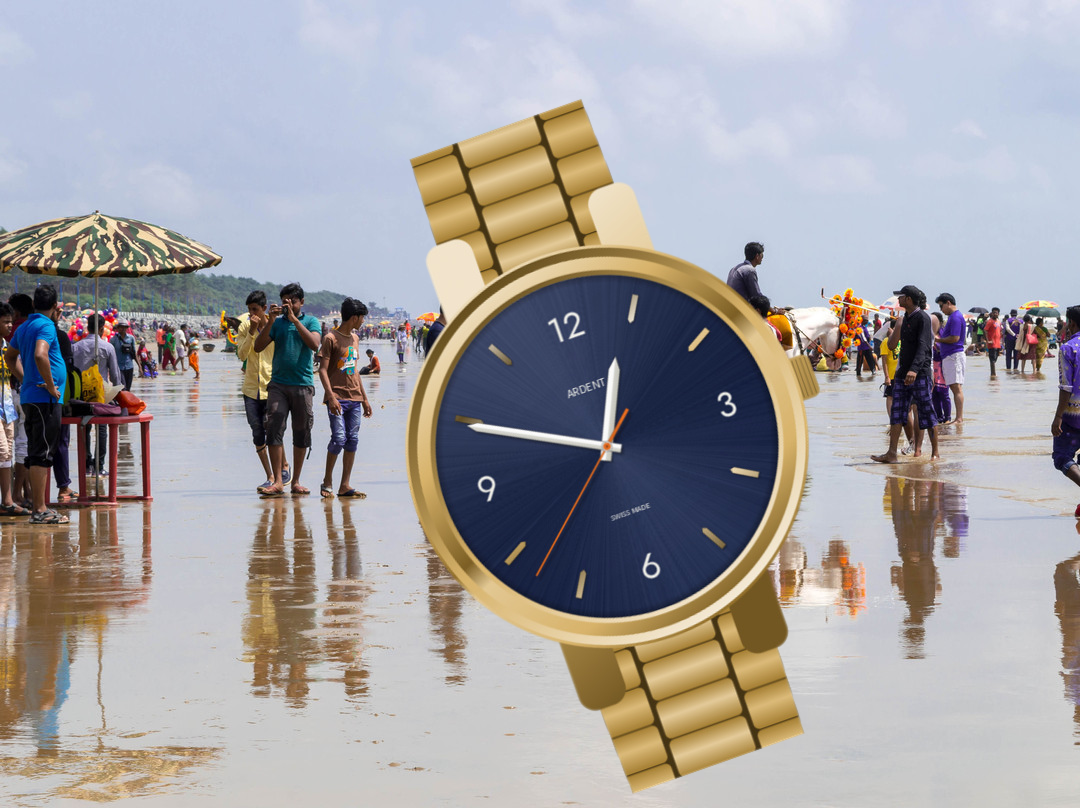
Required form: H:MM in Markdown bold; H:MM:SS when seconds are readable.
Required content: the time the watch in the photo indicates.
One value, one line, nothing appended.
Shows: **12:49:38**
